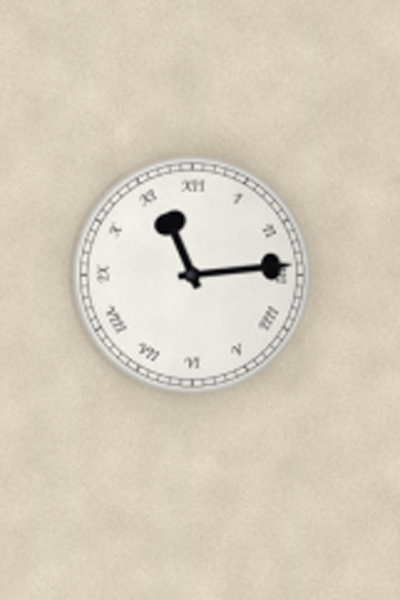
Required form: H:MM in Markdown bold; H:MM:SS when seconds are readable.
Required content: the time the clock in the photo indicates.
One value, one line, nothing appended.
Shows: **11:14**
